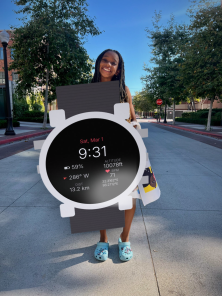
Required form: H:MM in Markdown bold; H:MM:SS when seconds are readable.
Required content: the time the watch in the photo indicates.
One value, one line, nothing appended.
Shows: **9:31**
